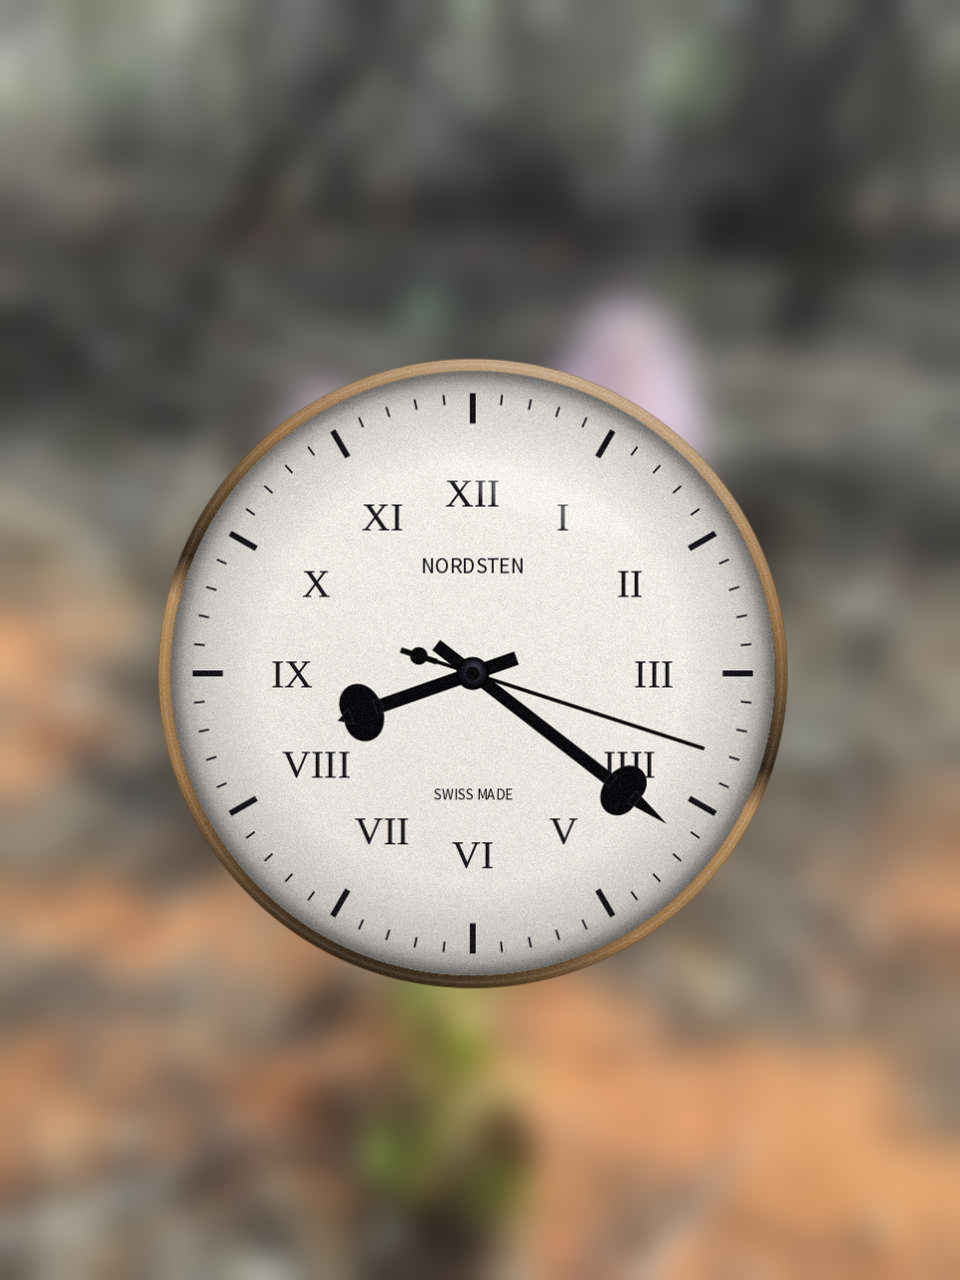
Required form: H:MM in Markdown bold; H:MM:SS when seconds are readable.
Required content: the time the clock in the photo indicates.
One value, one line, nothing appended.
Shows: **8:21:18**
